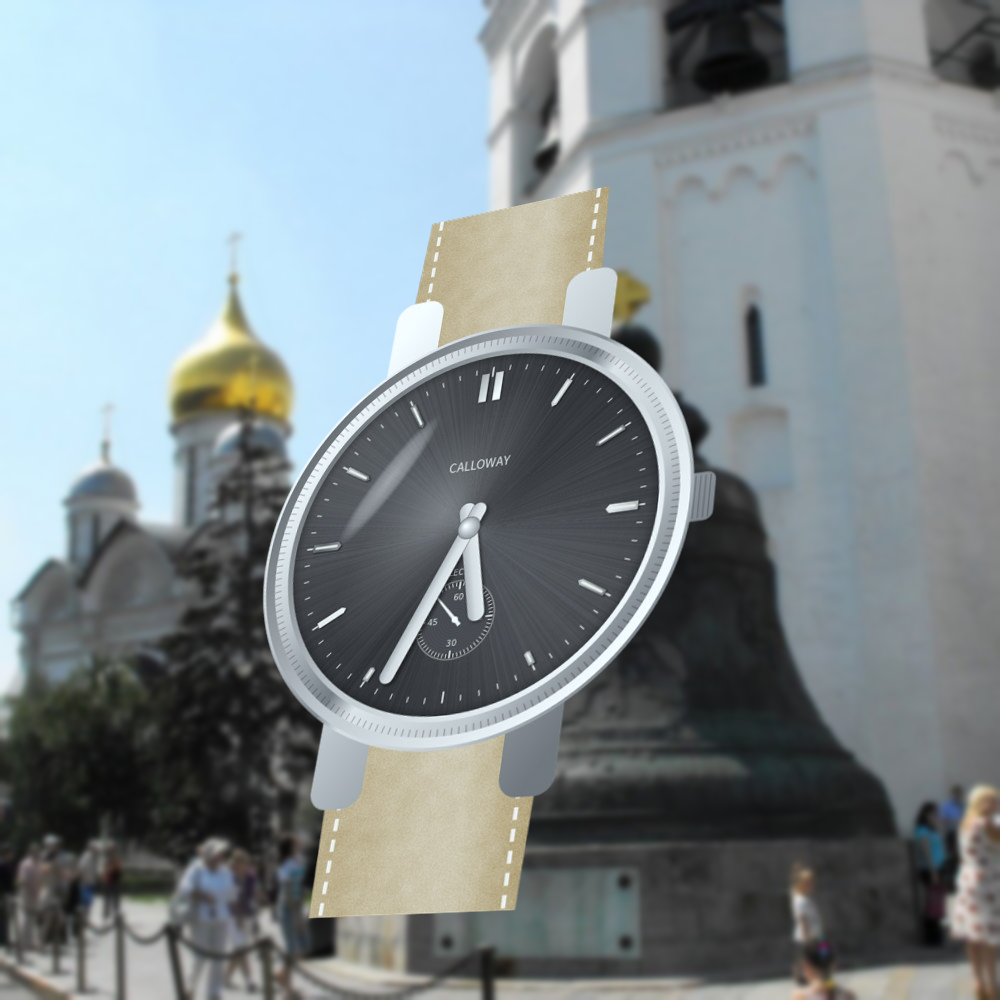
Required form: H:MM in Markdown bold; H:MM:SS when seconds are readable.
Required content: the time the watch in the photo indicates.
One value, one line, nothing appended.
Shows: **5:33:53**
